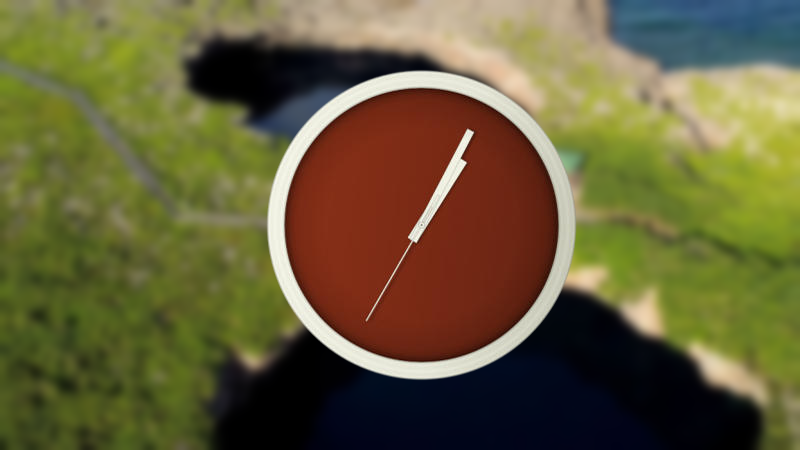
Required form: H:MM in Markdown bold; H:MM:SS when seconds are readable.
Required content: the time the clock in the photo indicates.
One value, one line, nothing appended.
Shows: **1:04:35**
